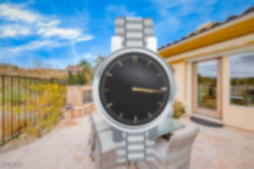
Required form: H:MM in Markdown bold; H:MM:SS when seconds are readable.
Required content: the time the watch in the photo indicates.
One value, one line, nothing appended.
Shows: **3:16**
